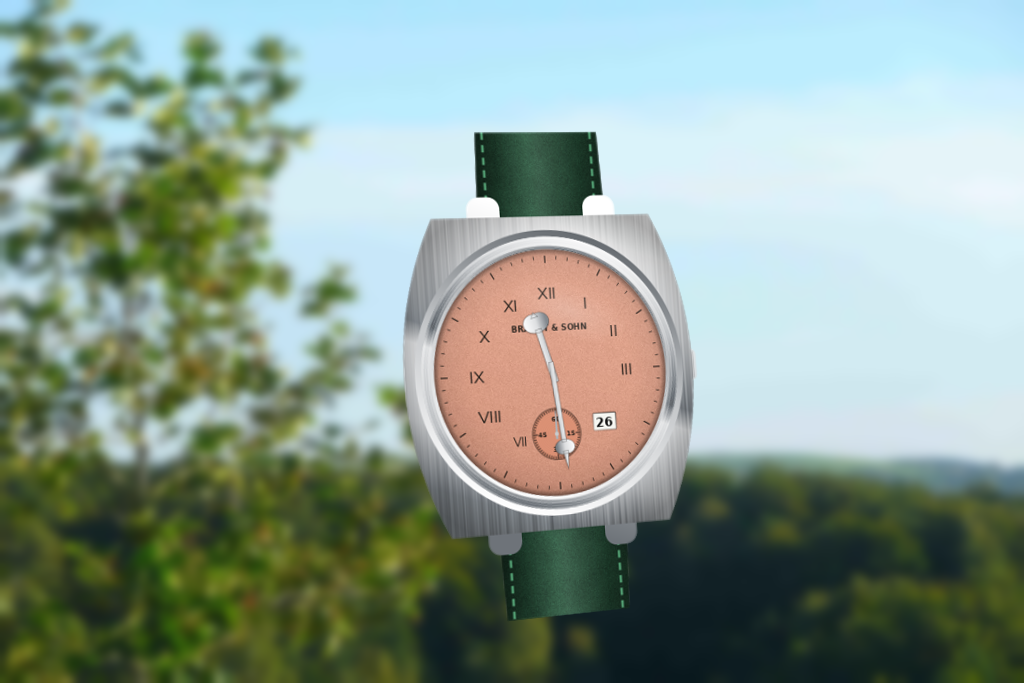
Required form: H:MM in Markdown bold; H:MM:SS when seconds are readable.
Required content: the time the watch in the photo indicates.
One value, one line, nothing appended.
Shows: **11:29**
